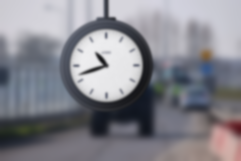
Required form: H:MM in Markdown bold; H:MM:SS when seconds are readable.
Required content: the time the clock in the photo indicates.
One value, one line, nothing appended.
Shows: **10:42**
